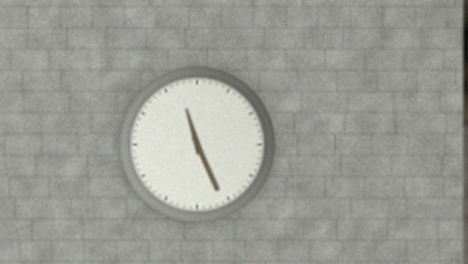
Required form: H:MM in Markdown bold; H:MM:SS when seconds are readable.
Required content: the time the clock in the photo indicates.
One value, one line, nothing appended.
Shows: **11:26**
